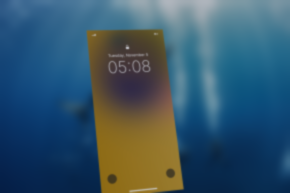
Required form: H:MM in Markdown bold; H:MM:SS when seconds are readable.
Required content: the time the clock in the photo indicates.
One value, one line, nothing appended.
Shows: **5:08**
